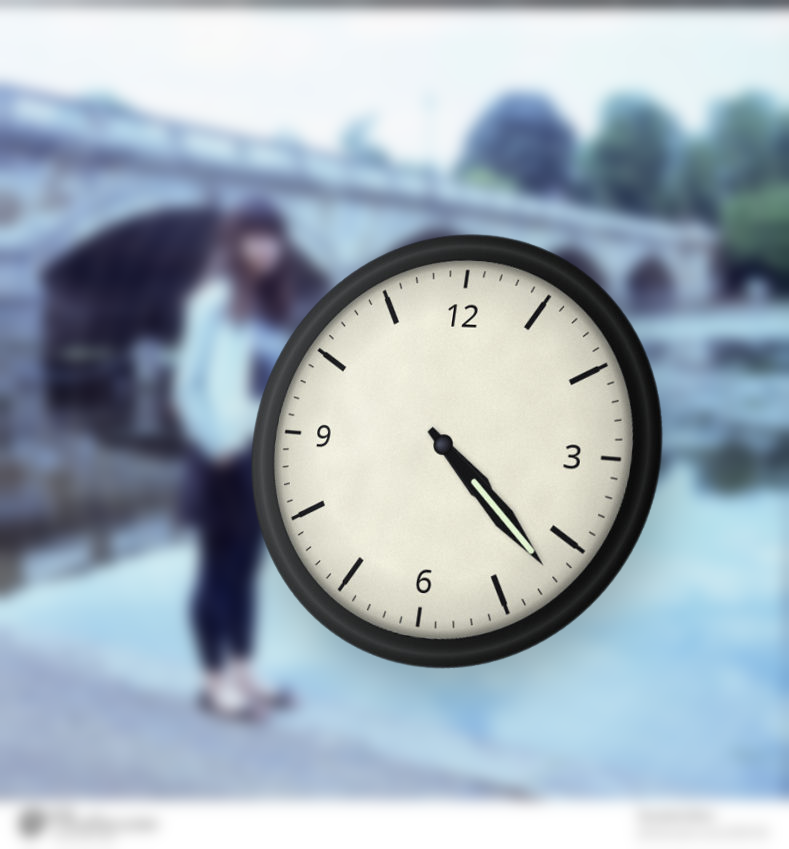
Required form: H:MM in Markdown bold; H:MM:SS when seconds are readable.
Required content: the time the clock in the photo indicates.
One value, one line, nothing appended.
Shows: **4:22**
